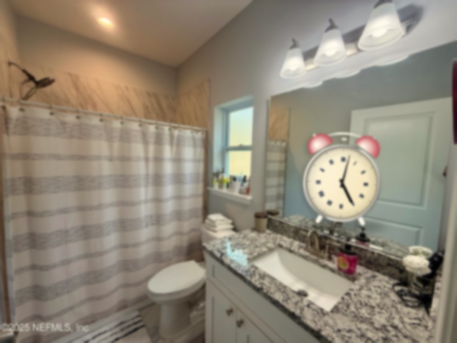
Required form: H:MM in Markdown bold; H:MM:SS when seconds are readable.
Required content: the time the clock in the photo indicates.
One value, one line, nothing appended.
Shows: **5:02**
